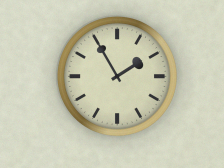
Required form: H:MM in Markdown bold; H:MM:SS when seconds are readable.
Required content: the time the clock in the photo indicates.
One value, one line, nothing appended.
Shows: **1:55**
